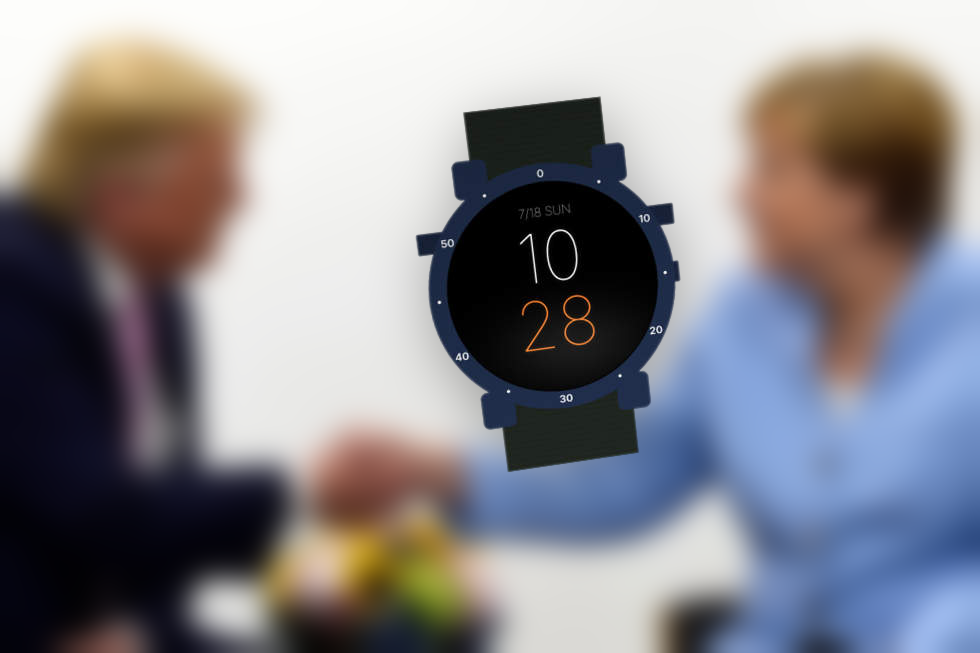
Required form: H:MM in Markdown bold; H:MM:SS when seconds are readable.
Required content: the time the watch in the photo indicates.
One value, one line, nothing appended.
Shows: **10:28**
